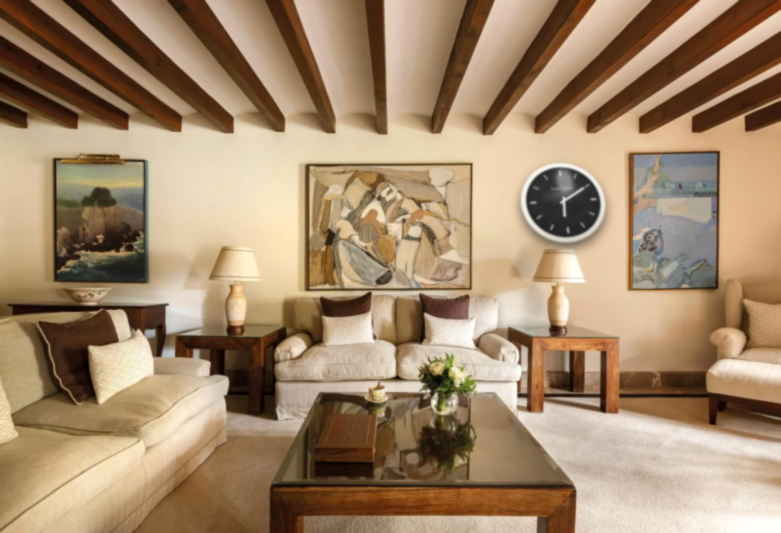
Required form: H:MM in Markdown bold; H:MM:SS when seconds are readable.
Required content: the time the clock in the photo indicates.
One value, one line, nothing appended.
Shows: **6:10**
